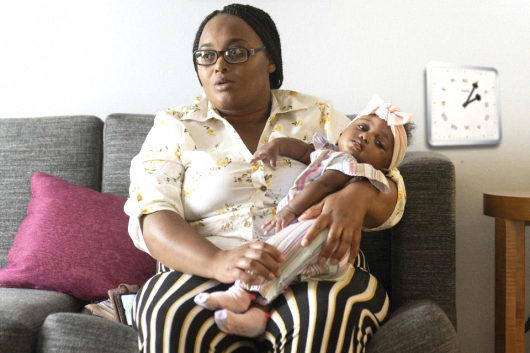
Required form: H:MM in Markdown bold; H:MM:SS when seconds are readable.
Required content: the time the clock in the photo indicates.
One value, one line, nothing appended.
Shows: **2:05**
